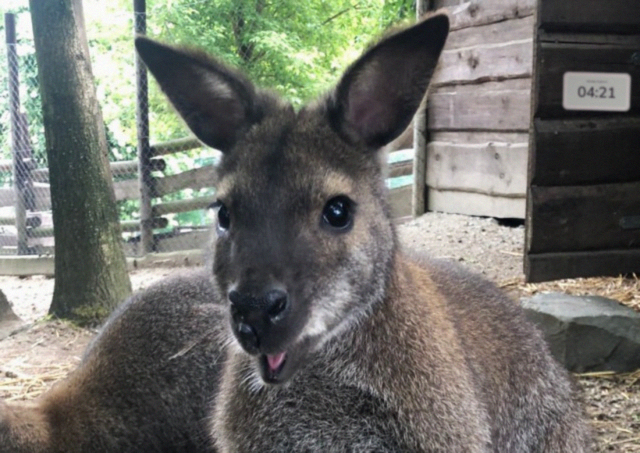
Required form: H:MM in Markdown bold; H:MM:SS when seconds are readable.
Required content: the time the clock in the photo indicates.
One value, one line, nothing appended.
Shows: **4:21**
